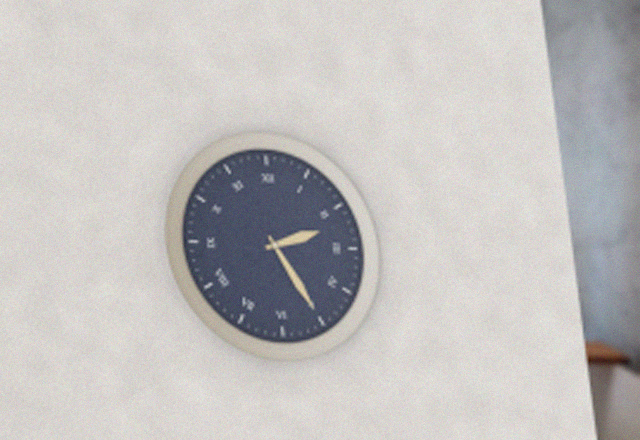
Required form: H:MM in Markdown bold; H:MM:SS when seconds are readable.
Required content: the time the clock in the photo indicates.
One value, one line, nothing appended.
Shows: **2:25**
